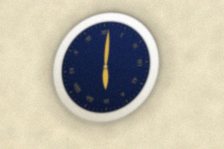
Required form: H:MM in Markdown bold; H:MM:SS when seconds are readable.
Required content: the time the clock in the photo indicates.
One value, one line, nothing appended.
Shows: **6:01**
